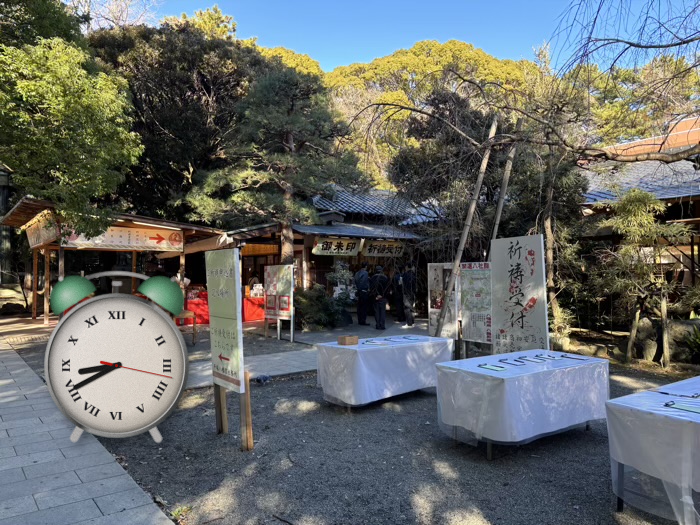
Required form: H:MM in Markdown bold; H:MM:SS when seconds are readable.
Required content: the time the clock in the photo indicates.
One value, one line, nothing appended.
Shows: **8:40:17**
